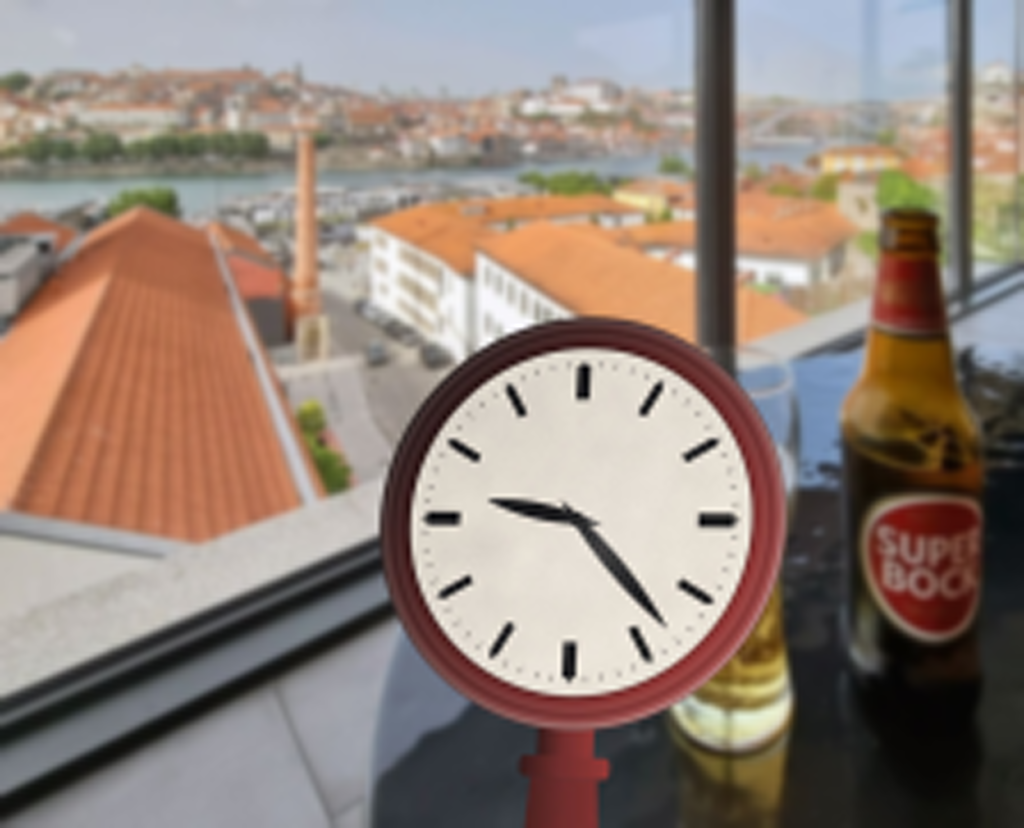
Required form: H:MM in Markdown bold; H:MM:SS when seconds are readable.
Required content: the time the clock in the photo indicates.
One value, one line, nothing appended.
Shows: **9:23**
